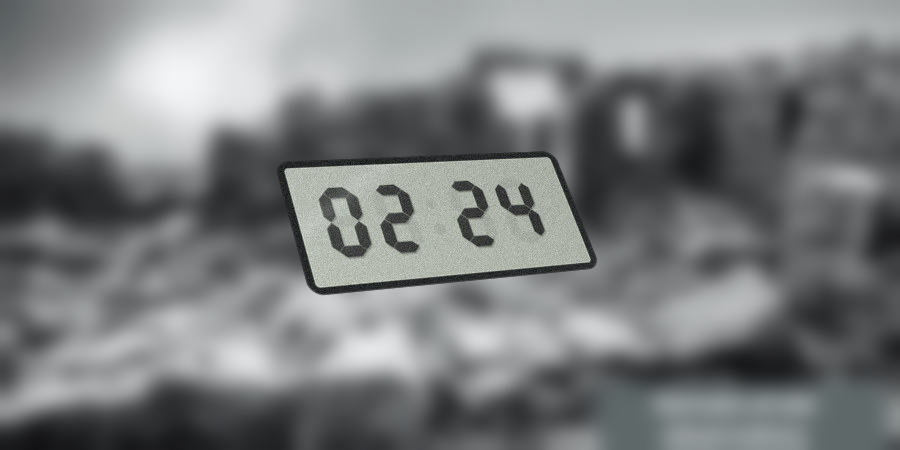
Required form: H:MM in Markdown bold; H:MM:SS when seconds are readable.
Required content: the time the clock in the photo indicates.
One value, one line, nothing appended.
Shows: **2:24**
